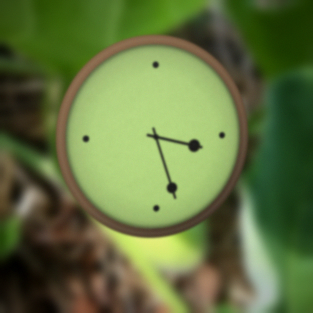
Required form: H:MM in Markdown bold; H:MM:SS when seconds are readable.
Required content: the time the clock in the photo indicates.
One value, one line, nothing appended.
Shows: **3:27**
